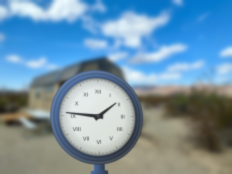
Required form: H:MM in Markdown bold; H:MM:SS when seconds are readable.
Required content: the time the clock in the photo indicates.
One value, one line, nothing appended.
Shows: **1:46**
